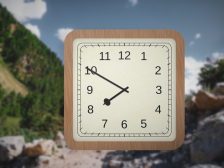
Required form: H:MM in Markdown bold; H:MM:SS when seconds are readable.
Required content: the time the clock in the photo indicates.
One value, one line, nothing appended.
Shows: **7:50**
